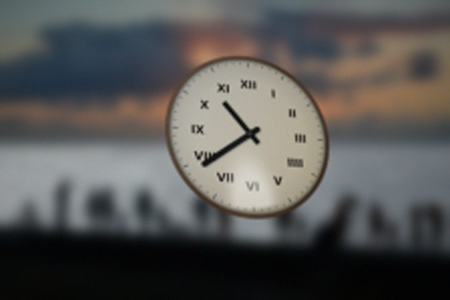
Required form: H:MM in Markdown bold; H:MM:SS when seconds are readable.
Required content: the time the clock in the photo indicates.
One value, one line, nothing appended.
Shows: **10:39**
